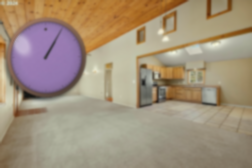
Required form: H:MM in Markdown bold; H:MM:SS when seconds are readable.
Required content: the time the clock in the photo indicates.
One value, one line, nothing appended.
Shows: **1:05**
